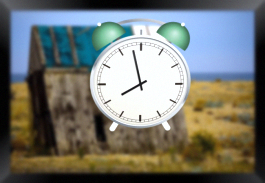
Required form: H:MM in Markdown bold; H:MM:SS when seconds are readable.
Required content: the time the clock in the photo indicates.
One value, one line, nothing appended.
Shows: **7:58**
